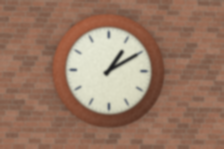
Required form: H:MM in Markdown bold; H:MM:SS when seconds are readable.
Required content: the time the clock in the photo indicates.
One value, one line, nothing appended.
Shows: **1:10**
